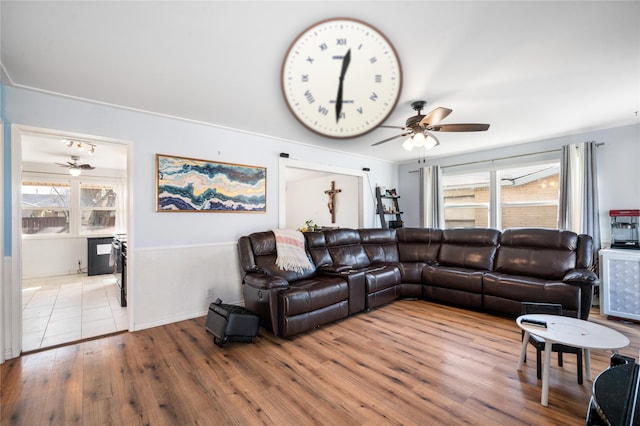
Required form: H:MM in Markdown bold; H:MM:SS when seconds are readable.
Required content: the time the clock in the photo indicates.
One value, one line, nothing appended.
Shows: **12:31**
